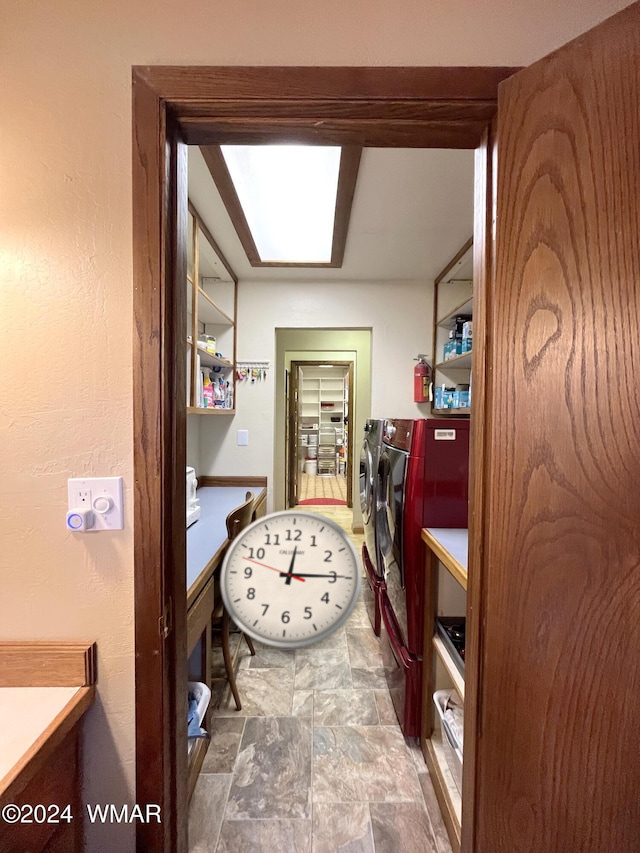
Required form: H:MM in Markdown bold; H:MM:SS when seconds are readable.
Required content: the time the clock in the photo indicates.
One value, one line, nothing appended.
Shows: **12:14:48**
